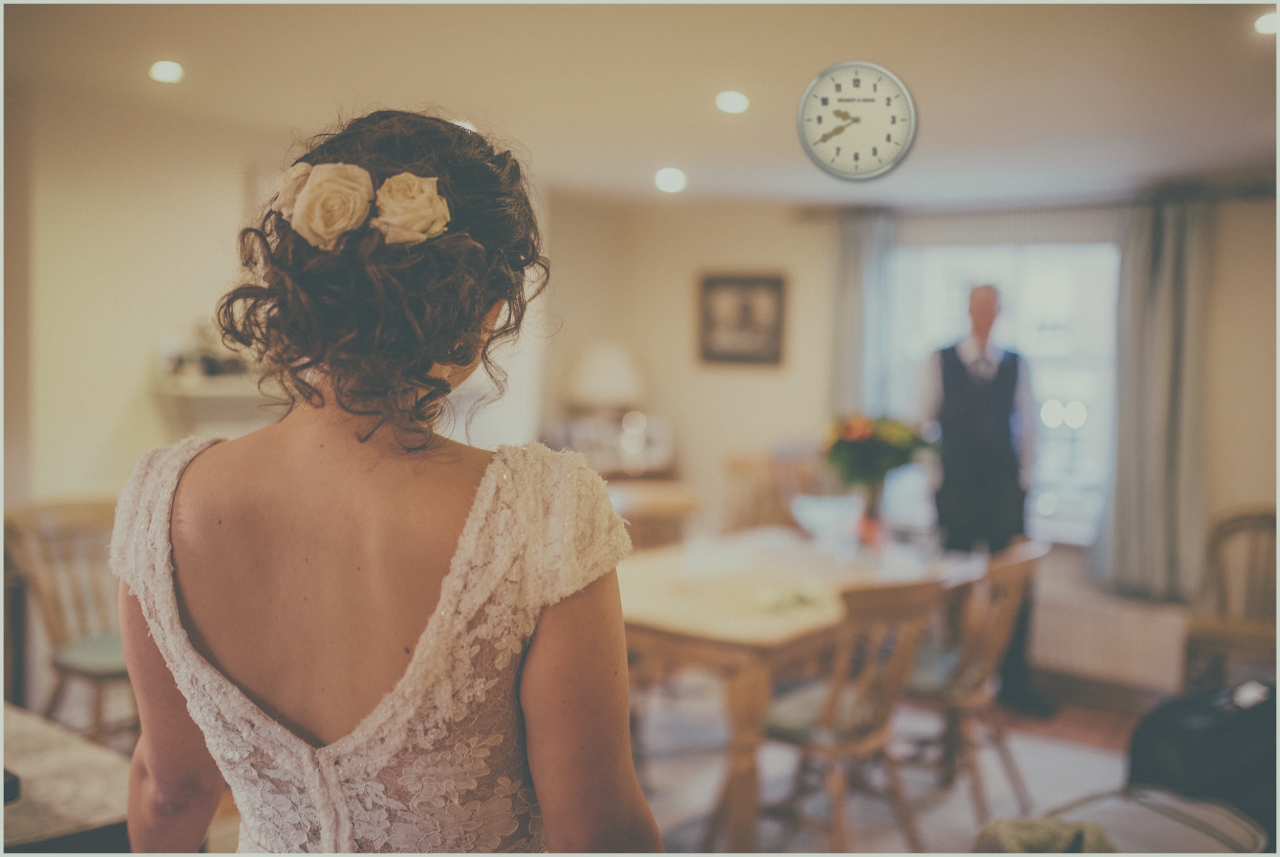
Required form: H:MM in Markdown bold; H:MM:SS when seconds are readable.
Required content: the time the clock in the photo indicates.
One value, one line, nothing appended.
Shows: **9:40**
